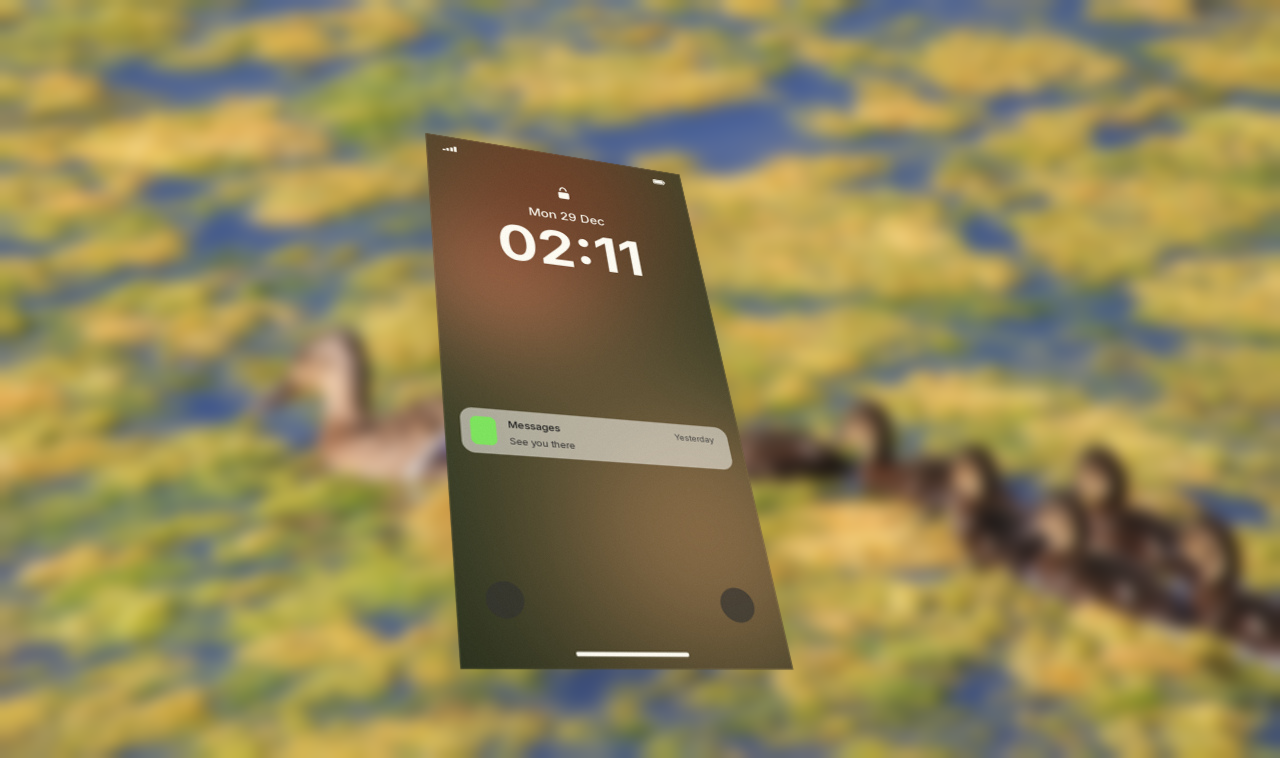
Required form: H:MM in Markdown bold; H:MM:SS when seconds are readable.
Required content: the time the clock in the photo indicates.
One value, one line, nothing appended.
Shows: **2:11**
